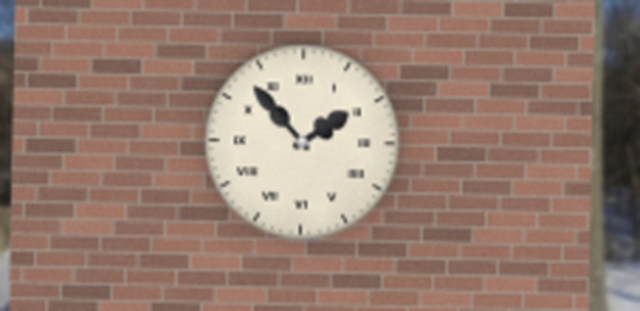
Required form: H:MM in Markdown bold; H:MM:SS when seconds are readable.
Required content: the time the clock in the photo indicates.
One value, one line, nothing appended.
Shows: **1:53**
